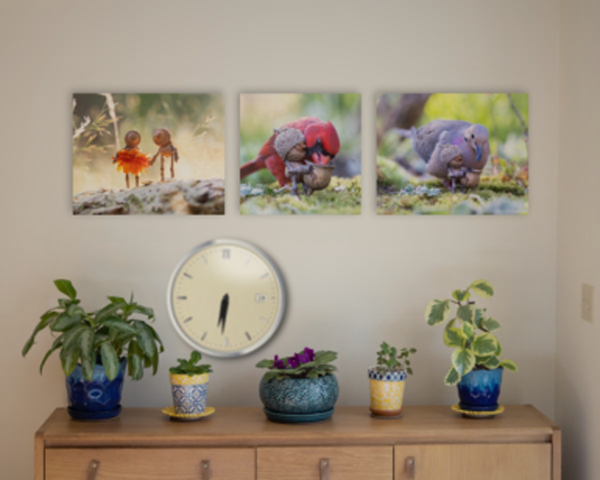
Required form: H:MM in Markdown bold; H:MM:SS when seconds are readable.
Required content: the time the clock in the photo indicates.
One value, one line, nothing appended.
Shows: **6:31**
